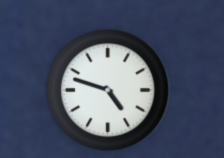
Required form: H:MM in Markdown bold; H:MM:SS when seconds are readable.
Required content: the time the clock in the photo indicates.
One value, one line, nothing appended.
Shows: **4:48**
